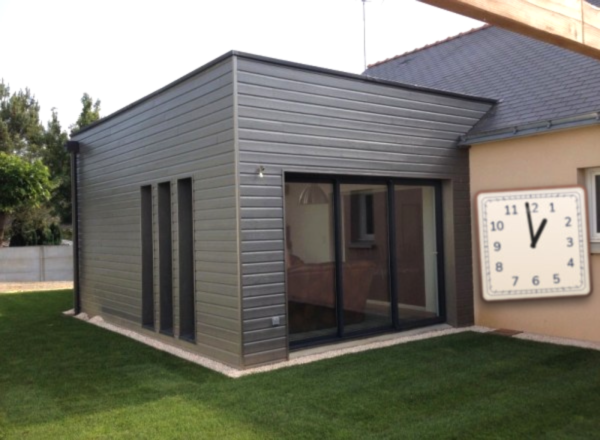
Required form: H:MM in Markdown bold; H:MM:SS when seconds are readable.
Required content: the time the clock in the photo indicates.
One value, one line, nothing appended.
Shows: **12:59**
